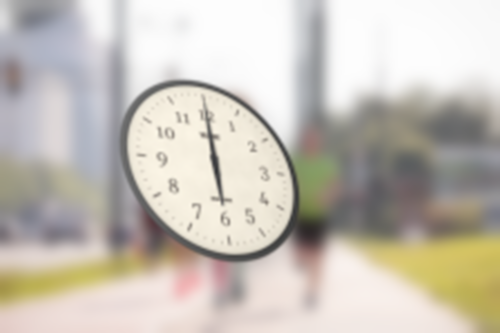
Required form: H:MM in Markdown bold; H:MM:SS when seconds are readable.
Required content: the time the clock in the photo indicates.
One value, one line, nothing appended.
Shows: **6:00**
